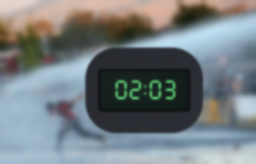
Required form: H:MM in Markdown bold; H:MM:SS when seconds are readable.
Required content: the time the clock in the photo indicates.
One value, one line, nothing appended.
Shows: **2:03**
